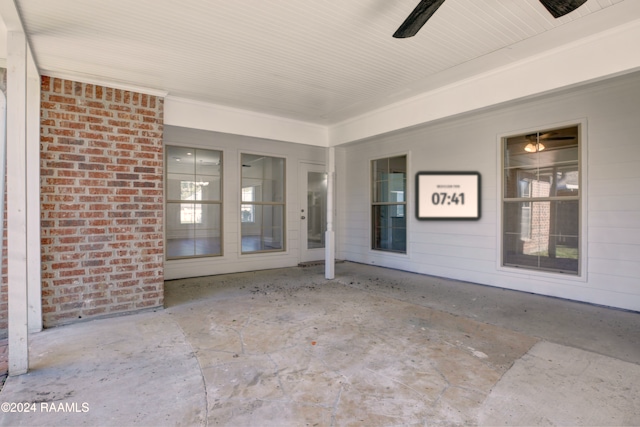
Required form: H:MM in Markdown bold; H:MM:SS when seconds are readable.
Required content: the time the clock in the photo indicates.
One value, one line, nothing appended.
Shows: **7:41**
